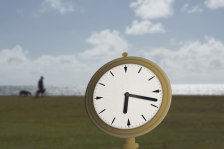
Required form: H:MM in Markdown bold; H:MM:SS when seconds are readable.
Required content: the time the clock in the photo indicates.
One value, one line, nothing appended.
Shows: **6:18**
